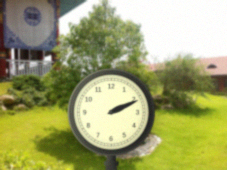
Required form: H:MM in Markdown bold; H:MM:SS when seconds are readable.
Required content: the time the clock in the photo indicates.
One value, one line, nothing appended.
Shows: **2:11**
